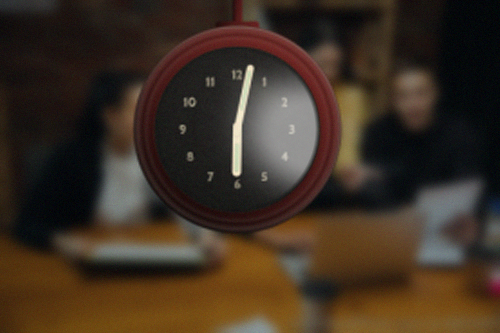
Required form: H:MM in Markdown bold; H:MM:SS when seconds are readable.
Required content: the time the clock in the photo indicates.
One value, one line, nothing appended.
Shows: **6:02**
